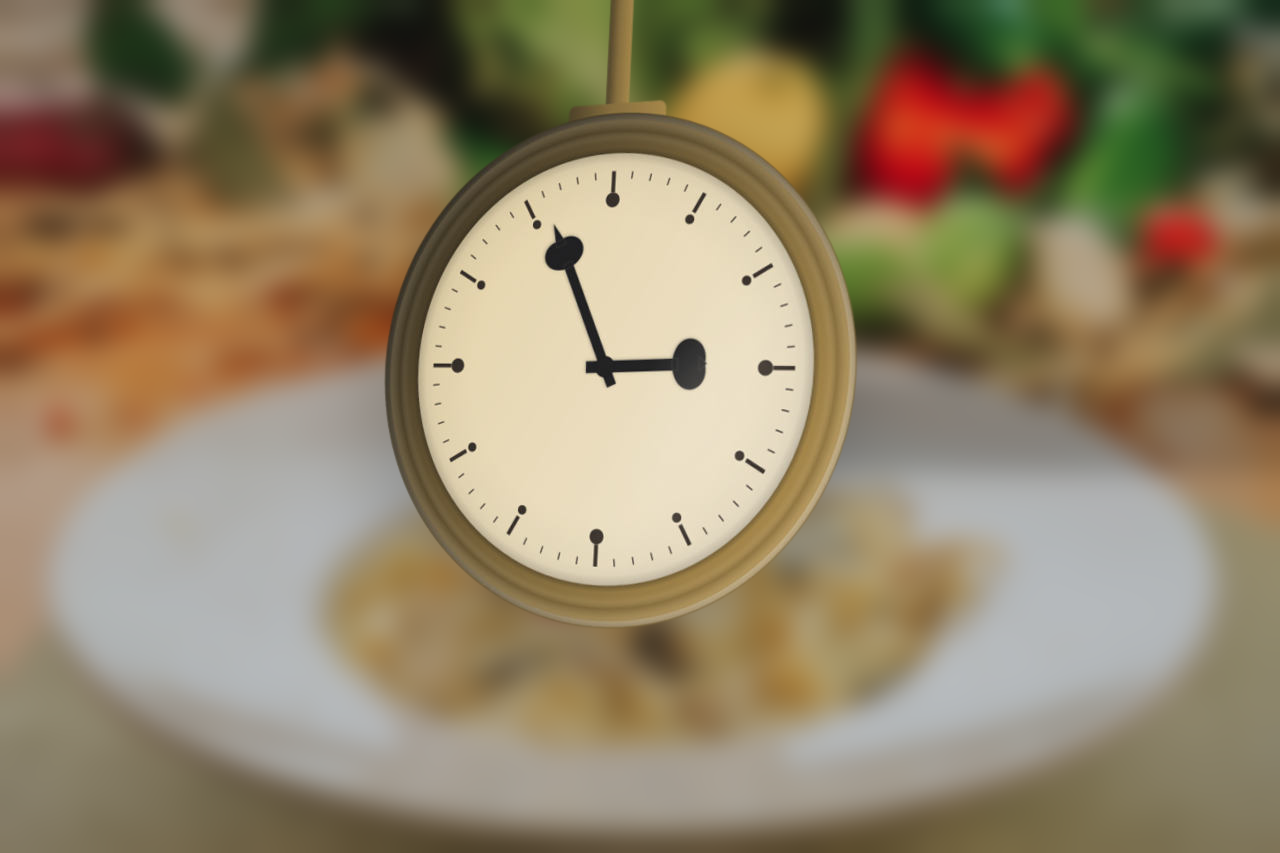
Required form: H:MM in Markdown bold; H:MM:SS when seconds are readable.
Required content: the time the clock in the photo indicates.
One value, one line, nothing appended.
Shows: **2:56**
